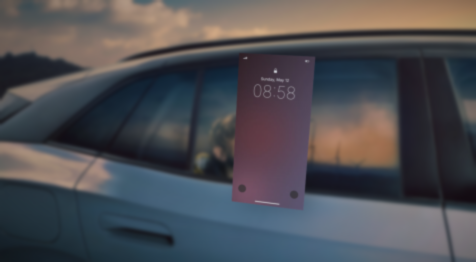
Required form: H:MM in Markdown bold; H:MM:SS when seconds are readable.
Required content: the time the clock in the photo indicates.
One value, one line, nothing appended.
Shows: **8:58**
